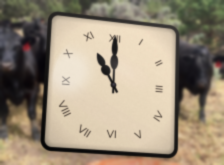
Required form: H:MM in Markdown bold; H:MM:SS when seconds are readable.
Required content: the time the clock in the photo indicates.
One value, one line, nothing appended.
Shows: **11:00**
